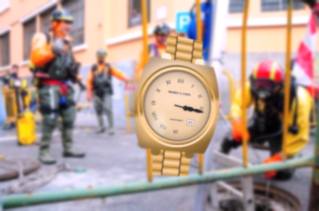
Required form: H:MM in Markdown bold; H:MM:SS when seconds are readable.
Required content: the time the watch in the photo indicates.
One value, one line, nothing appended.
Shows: **3:16**
